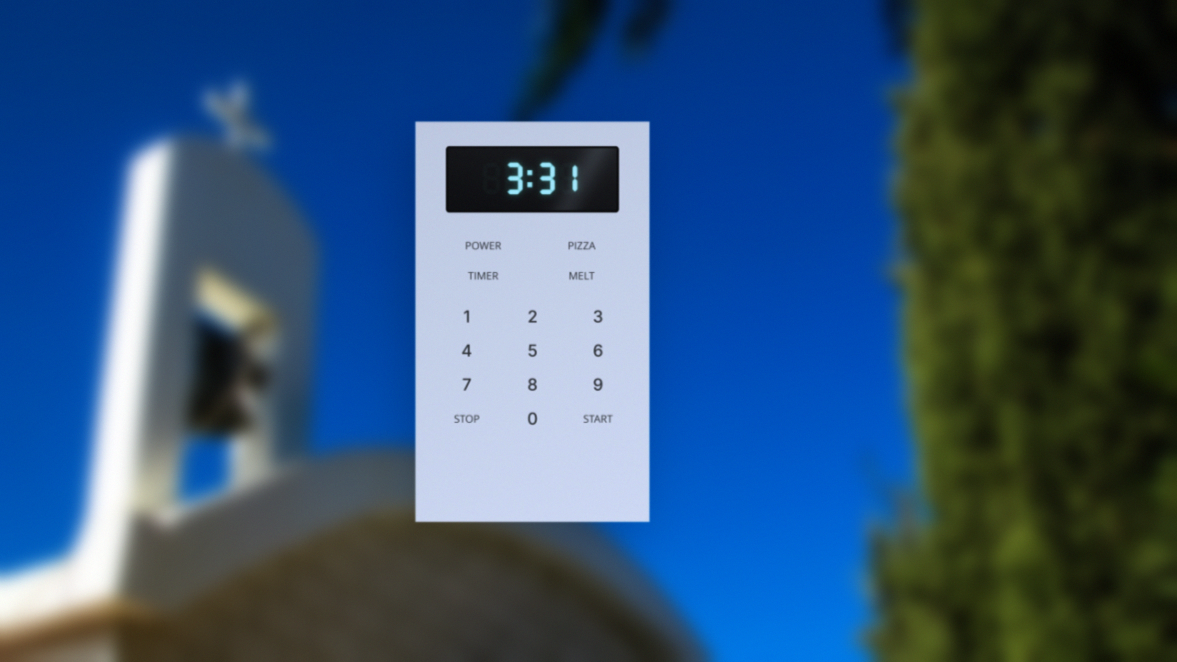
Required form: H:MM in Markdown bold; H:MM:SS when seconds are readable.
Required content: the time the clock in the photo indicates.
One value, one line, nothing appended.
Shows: **3:31**
